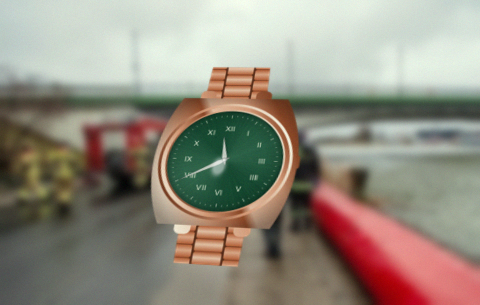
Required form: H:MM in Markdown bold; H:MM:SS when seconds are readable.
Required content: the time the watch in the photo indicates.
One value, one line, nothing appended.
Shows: **11:40**
